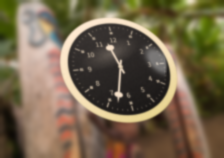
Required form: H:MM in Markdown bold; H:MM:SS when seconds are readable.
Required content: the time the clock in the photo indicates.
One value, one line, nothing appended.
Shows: **11:33**
